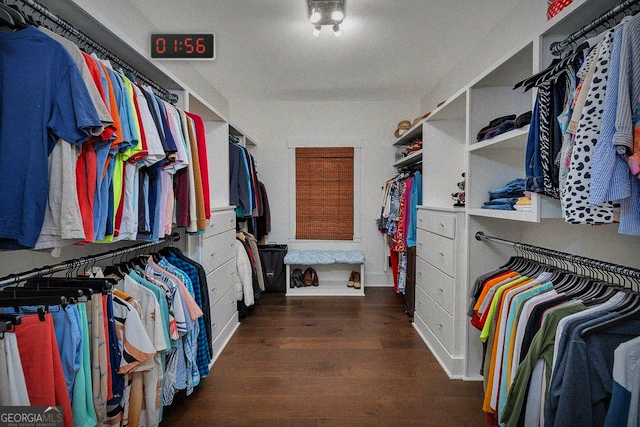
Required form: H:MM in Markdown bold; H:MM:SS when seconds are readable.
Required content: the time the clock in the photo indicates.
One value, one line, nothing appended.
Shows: **1:56**
